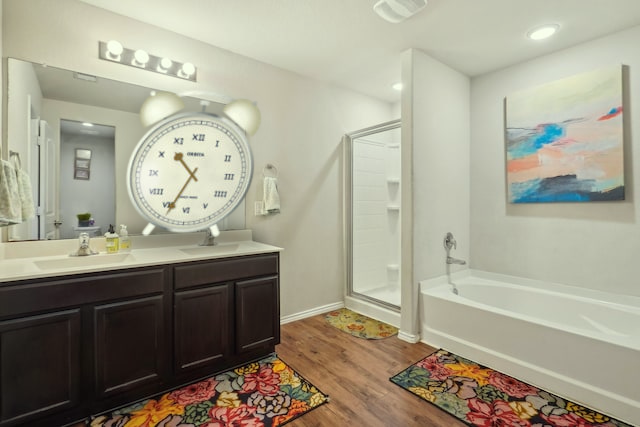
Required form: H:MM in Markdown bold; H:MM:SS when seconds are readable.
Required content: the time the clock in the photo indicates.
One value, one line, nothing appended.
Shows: **10:34**
